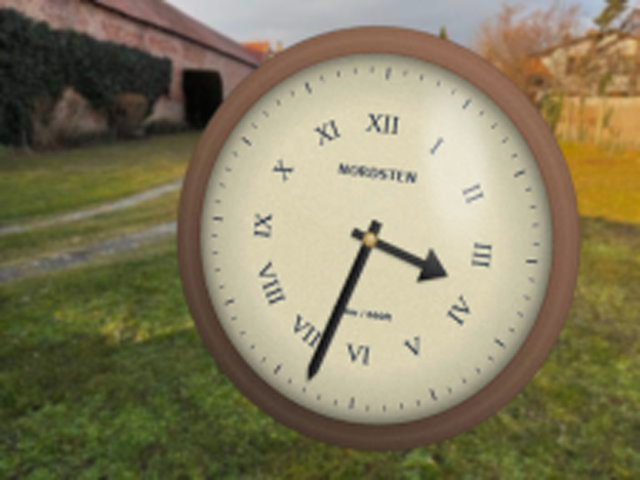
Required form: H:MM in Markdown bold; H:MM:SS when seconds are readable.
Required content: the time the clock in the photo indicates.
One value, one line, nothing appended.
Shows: **3:33**
